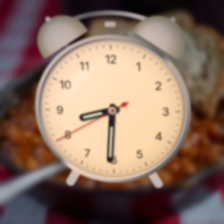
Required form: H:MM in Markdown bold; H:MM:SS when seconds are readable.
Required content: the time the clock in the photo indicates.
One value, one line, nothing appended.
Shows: **8:30:40**
